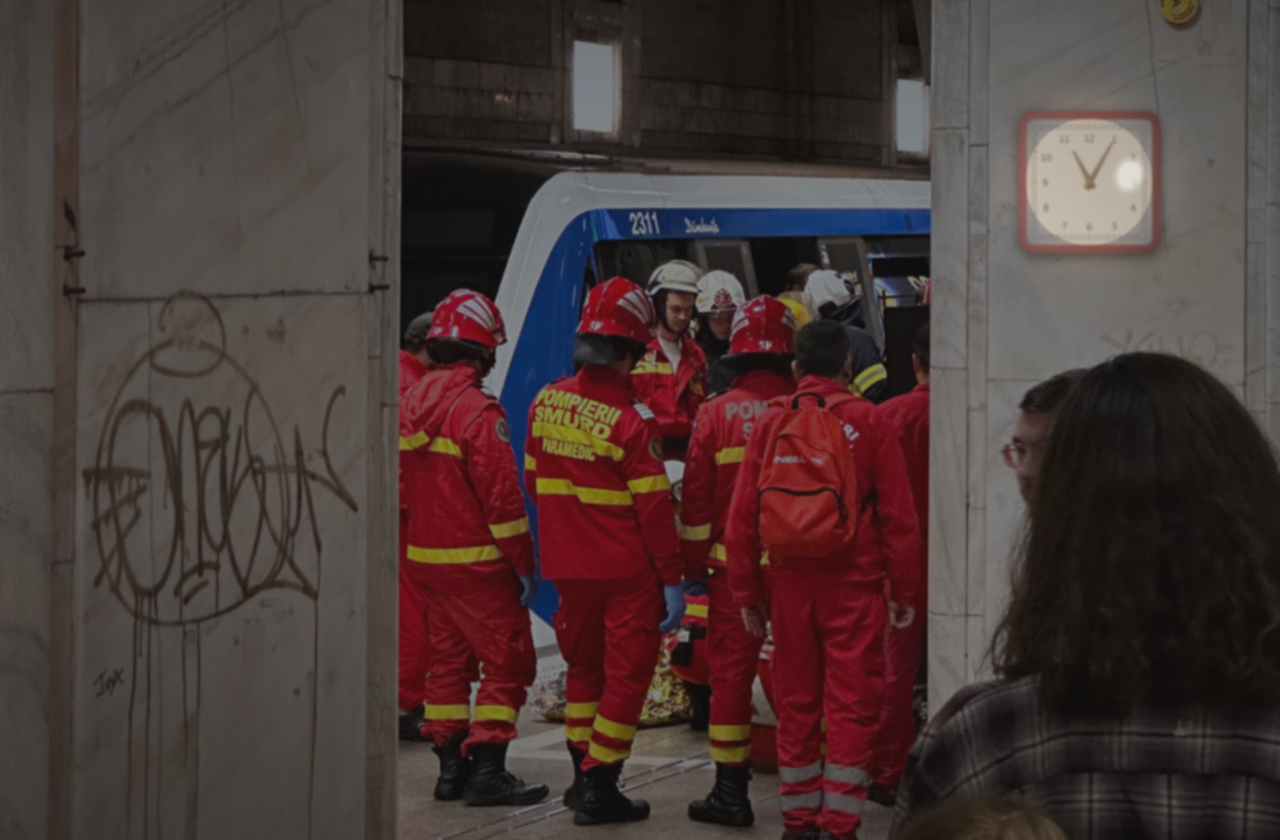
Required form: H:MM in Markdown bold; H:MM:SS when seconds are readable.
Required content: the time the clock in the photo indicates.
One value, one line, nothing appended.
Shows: **11:05**
